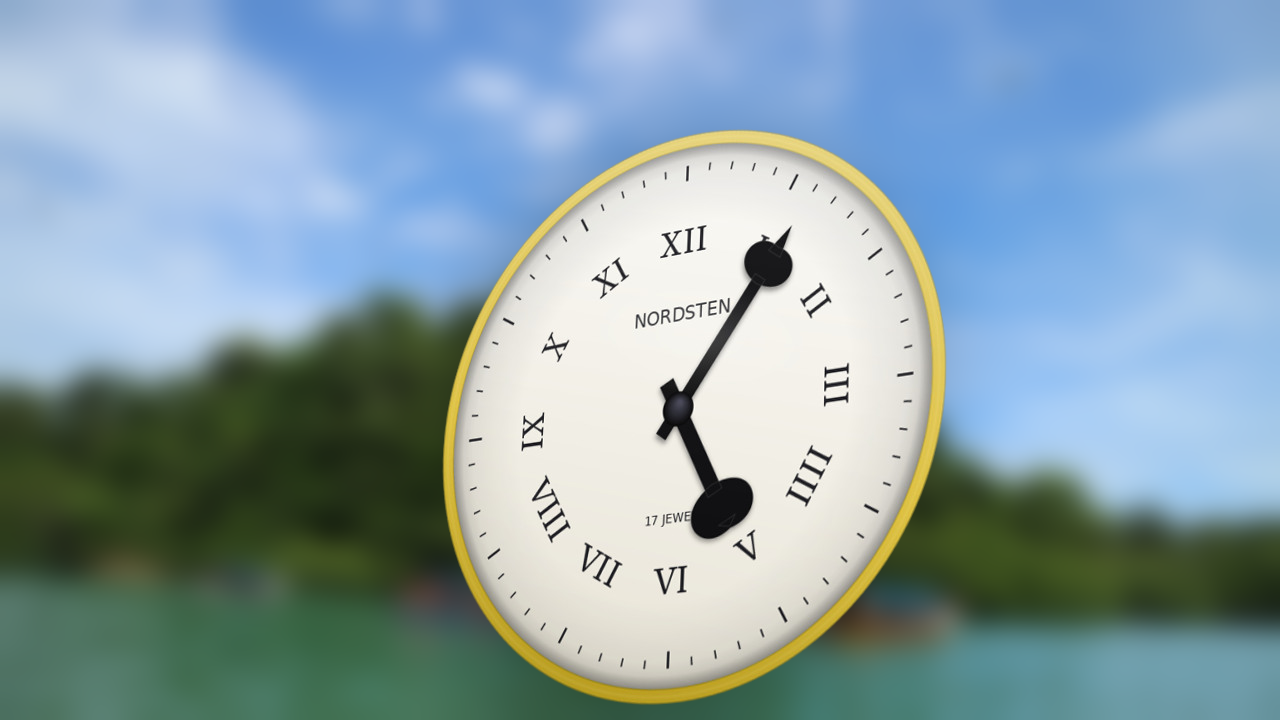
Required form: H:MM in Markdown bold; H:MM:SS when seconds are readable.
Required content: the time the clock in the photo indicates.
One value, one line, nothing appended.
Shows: **5:06**
